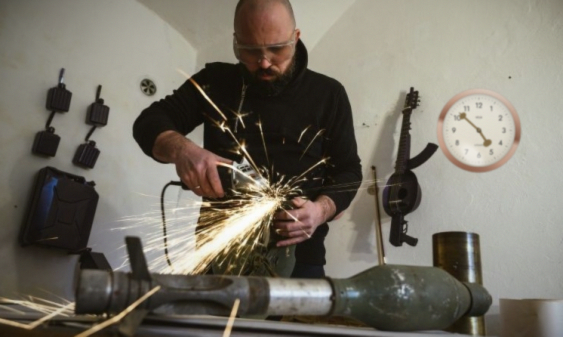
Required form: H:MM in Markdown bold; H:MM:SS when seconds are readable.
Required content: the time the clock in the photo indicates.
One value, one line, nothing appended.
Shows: **4:52**
